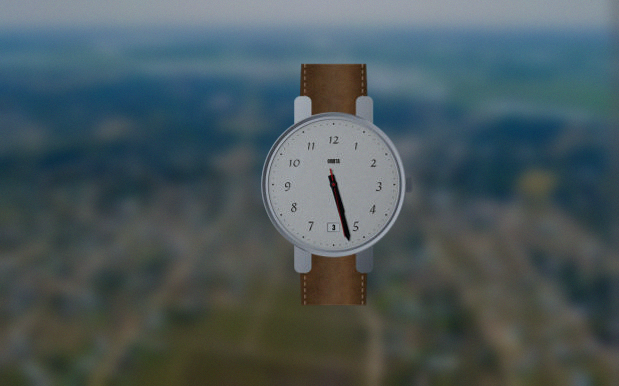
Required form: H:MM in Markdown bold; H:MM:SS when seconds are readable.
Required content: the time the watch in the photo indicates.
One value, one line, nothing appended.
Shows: **5:27:28**
